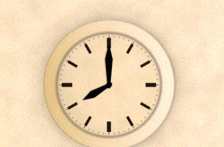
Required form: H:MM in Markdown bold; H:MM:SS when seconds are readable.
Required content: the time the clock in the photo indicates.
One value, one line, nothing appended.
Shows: **8:00**
